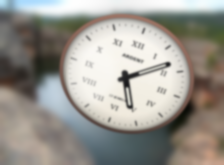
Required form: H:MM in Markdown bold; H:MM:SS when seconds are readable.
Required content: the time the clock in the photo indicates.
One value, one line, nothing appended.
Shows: **5:08**
